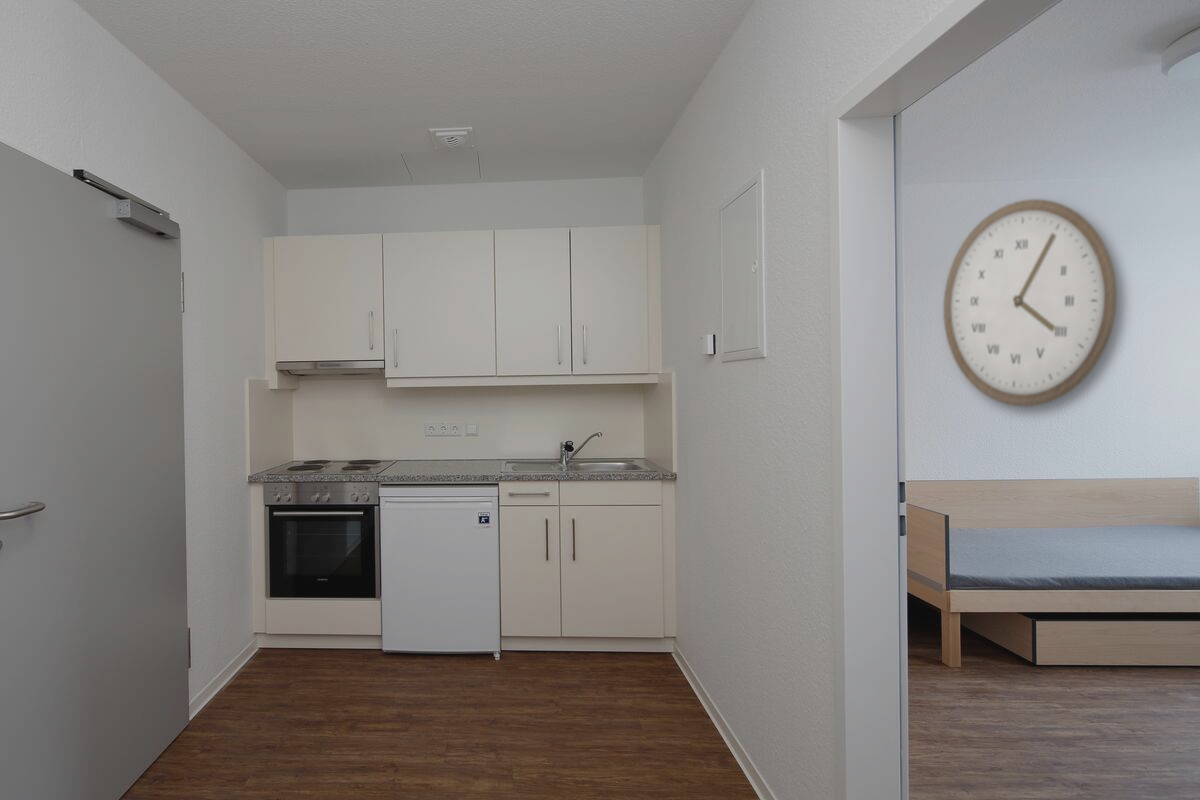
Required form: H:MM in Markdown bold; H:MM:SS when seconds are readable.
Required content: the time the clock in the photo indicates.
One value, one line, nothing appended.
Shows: **4:05**
